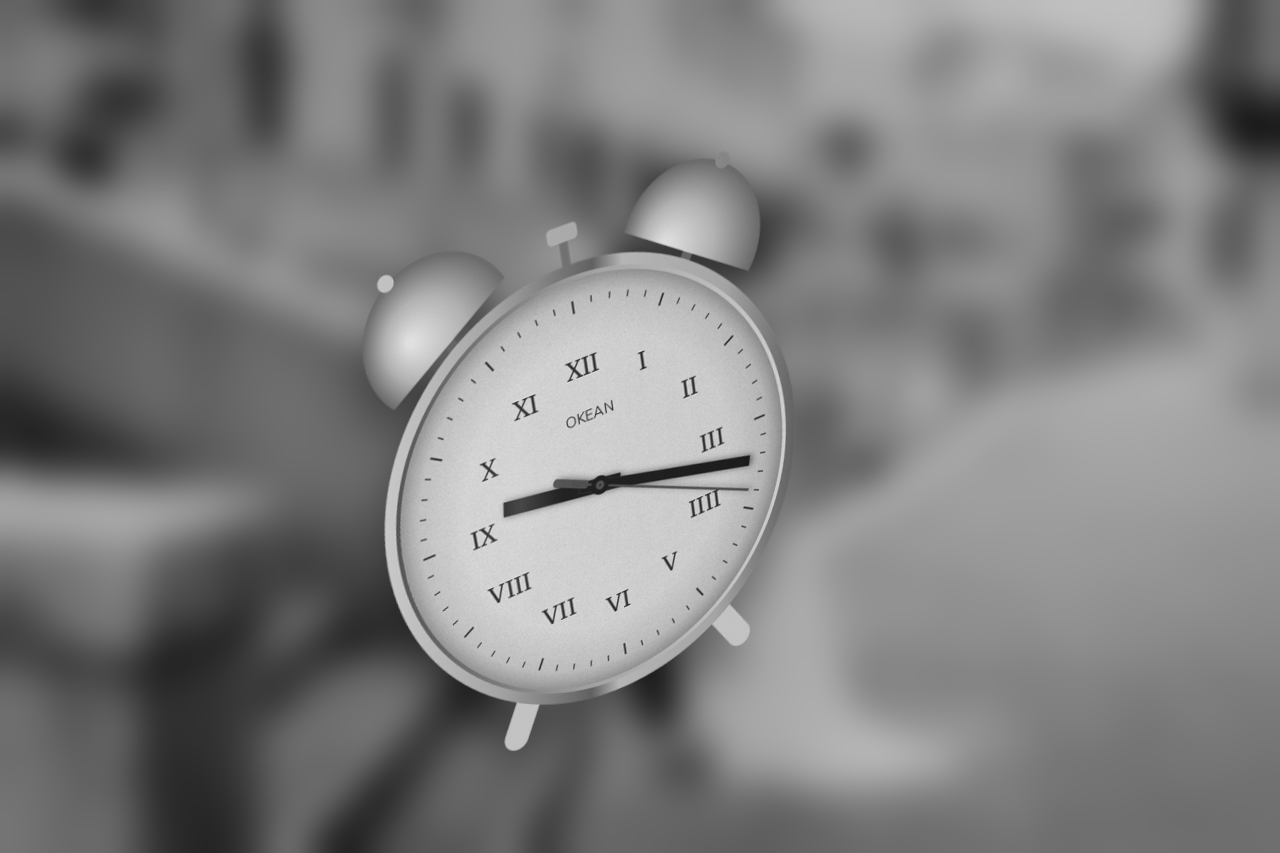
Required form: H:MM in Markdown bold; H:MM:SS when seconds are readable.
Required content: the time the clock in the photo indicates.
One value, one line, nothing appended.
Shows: **9:17:19**
